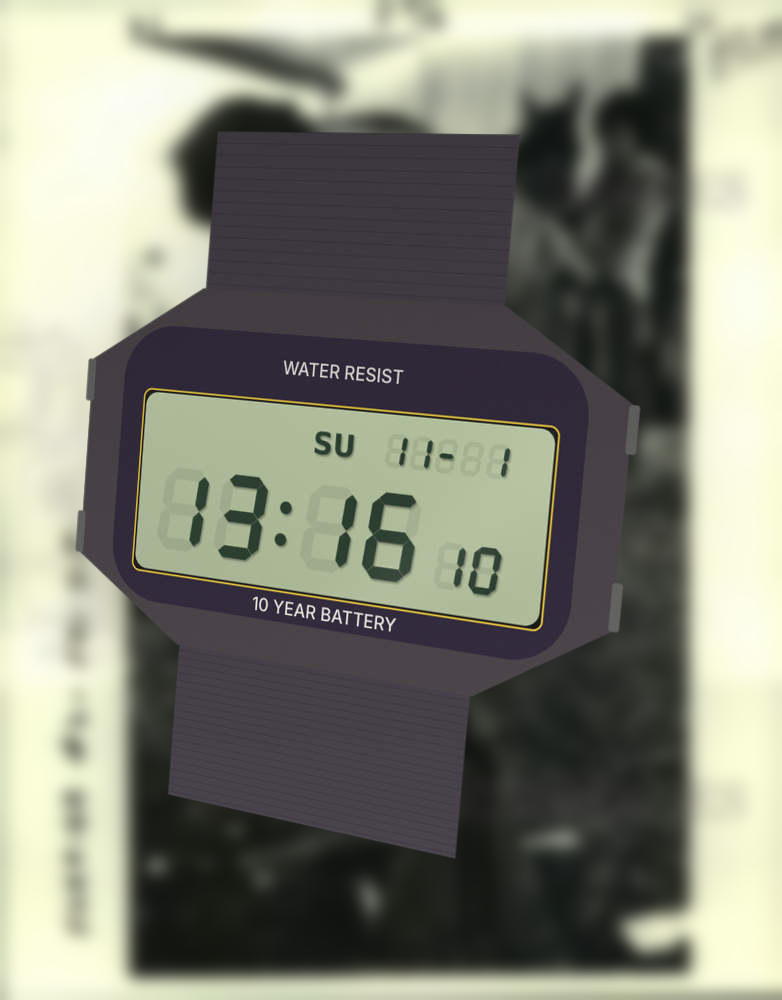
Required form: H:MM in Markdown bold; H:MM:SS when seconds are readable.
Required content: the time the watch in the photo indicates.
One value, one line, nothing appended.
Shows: **13:16:10**
